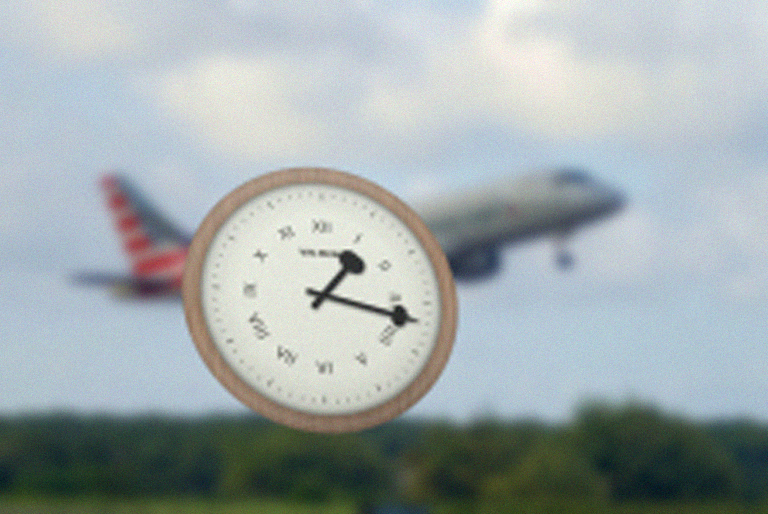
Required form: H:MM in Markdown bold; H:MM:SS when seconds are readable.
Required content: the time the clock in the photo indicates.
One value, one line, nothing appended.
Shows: **1:17**
